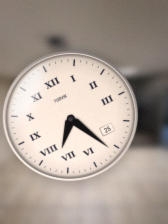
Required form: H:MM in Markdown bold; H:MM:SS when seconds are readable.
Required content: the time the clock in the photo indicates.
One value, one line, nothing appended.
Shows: **7:26**
